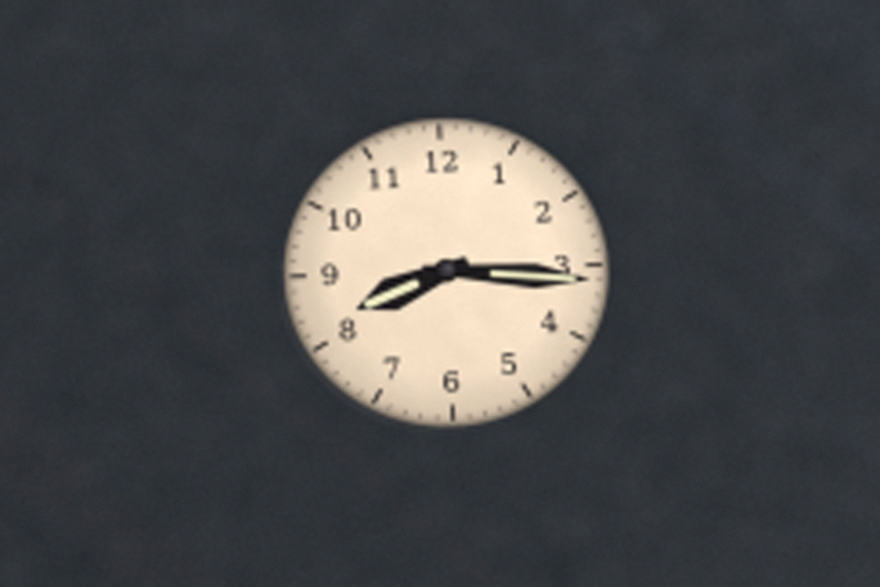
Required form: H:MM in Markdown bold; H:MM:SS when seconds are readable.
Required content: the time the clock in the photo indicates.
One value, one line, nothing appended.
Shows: **8:16**
